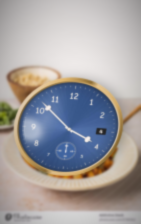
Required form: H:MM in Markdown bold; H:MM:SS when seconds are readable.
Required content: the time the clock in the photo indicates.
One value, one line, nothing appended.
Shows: **3:52**
